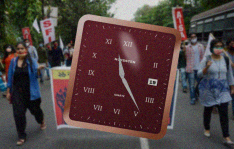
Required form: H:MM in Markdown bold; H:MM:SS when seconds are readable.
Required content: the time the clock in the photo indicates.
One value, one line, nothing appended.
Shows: **11:24**
